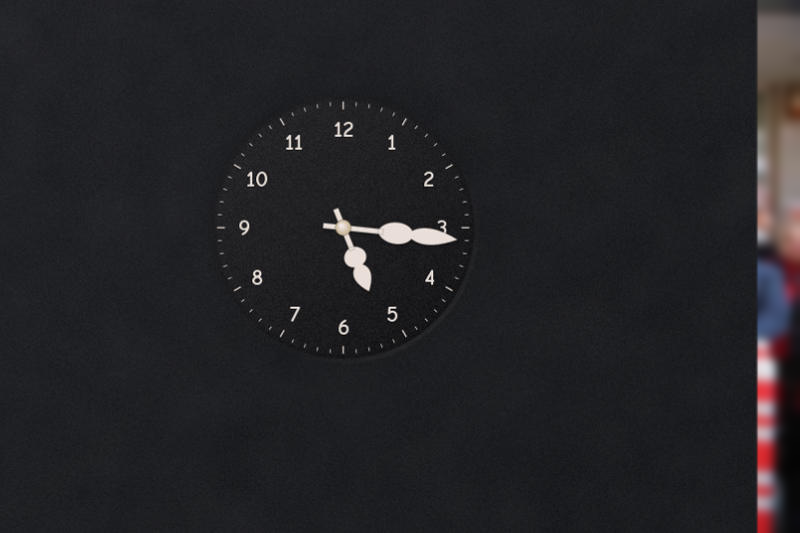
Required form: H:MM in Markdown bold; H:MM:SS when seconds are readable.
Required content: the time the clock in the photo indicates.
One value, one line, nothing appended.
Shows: **5:16**
